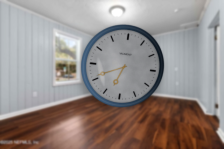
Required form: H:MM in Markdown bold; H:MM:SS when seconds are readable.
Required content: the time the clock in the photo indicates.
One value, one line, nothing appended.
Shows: **6:41**
